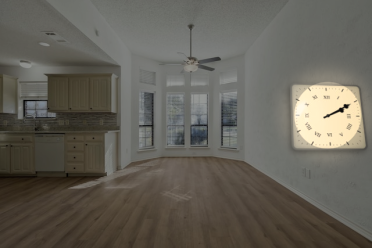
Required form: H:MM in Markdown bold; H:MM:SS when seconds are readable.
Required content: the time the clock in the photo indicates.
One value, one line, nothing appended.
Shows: **2:10**
